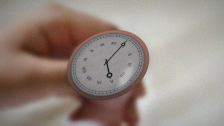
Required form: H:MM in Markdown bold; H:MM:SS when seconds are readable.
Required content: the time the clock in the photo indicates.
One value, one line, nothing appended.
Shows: **5:04**
